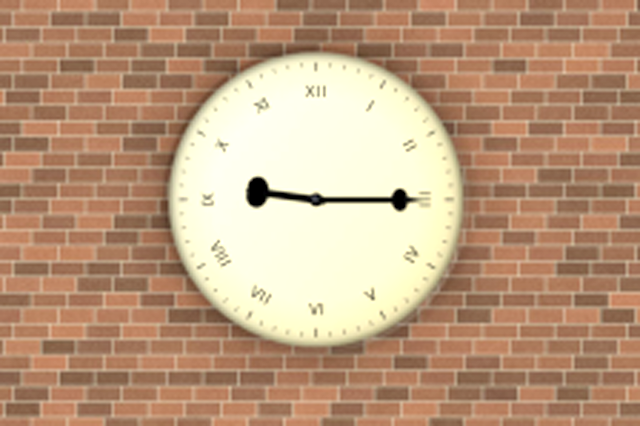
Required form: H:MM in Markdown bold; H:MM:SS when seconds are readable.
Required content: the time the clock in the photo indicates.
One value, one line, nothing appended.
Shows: **9:15**
